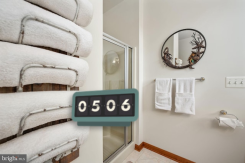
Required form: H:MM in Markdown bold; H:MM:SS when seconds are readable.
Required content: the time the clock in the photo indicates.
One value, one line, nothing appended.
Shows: **5:06**
